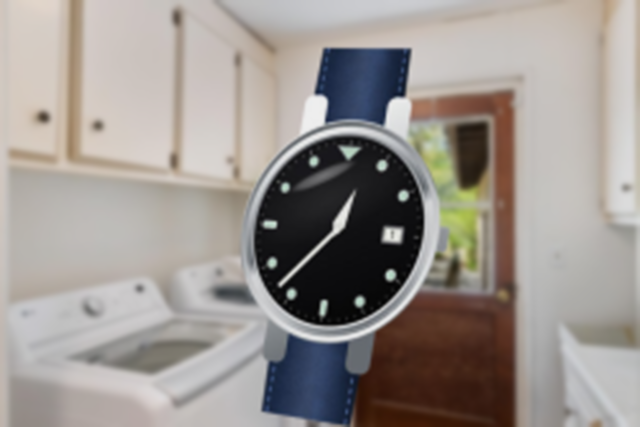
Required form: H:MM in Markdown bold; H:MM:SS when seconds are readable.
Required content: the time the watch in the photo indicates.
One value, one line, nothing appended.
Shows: **12:37**
